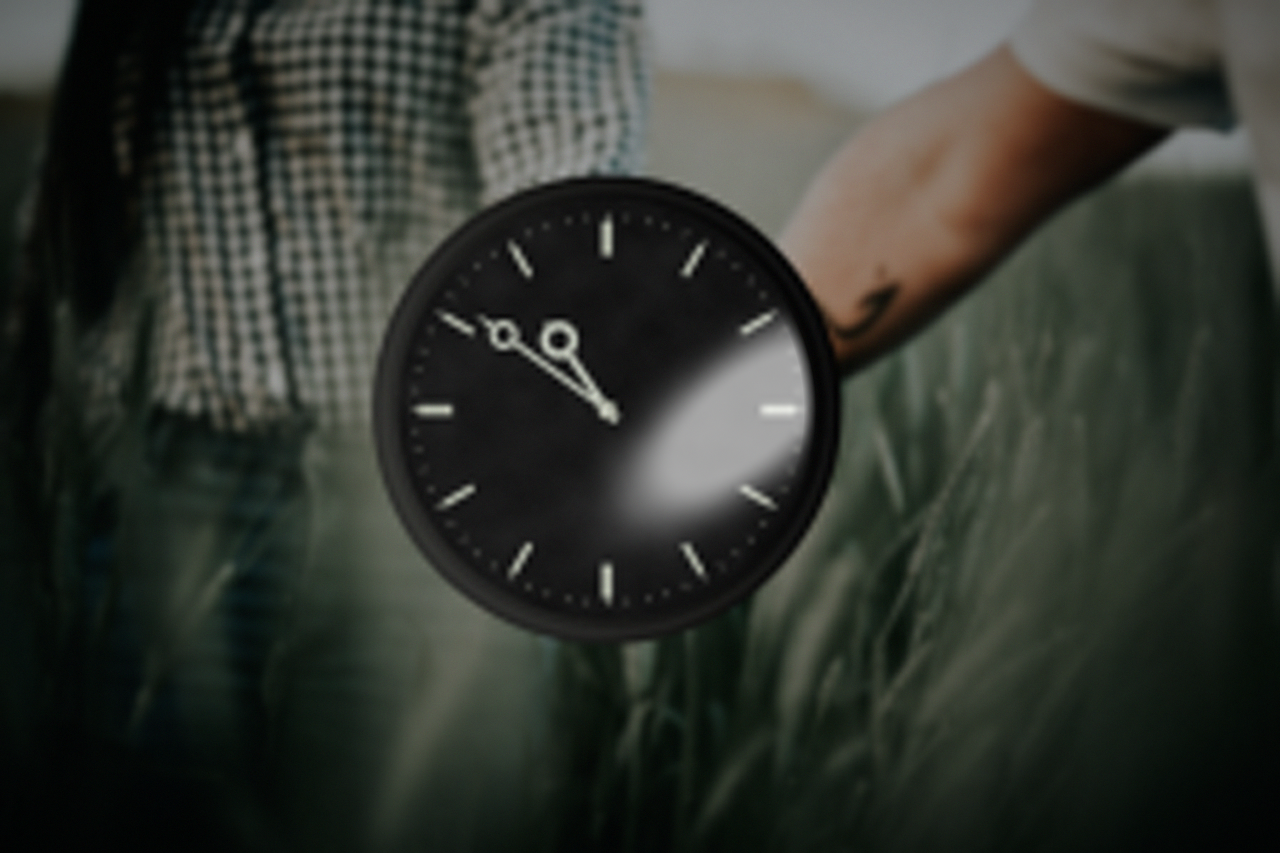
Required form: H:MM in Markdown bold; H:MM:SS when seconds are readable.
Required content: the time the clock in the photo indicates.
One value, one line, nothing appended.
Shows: **10:51**
